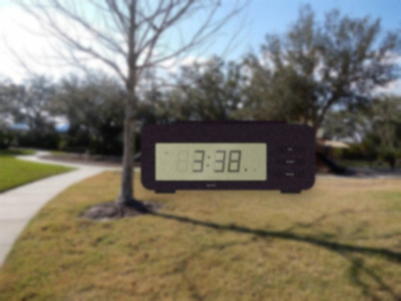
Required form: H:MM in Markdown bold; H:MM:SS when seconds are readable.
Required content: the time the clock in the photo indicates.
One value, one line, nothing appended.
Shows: **3:38**
